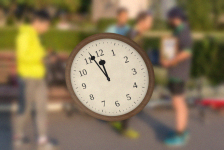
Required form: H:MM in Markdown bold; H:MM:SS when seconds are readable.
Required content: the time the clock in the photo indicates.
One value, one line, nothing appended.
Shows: **11:57**
